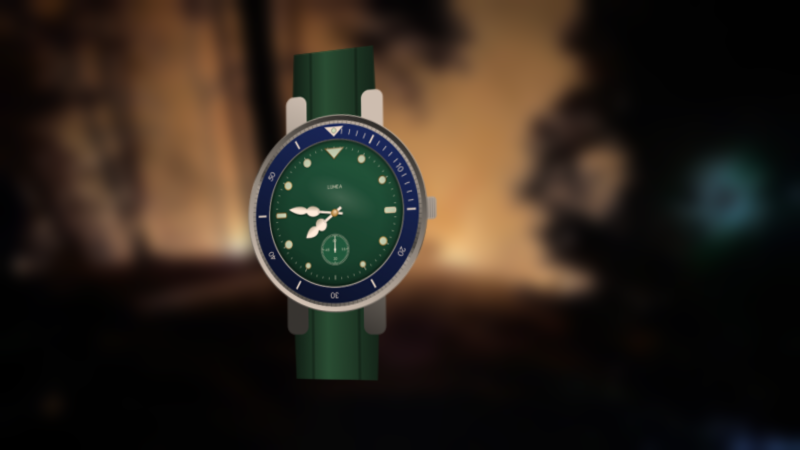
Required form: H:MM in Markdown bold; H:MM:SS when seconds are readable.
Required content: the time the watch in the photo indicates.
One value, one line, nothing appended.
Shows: **7:46**
